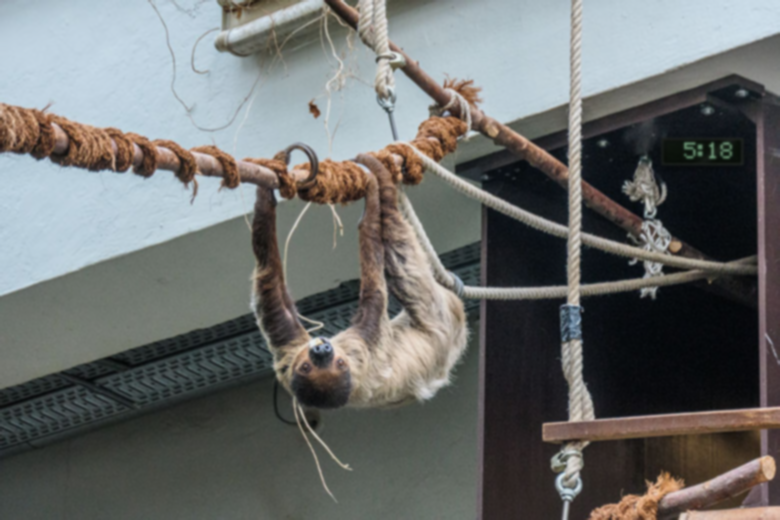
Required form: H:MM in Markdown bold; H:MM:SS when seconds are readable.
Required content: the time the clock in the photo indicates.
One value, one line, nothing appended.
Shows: **5:18**
